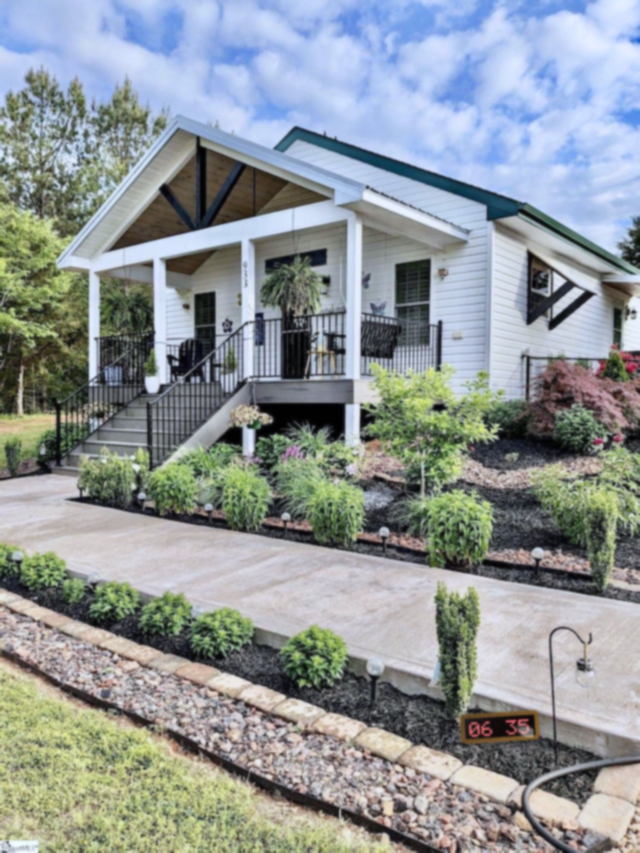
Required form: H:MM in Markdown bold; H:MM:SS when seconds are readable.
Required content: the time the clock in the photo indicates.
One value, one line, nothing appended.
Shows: **6:35**
